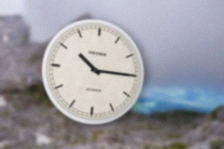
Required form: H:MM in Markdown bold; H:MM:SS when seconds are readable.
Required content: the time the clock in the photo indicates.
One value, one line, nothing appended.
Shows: **10:15**
